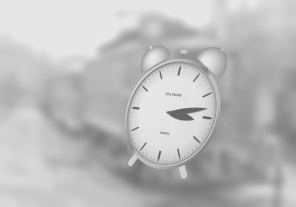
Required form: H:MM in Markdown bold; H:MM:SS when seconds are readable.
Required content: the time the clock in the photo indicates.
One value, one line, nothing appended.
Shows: **3:13**
